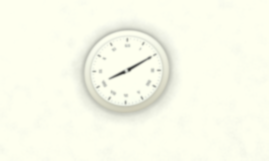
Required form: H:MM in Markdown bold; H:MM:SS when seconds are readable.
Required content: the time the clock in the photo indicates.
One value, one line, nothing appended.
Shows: **8:10**
